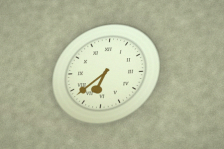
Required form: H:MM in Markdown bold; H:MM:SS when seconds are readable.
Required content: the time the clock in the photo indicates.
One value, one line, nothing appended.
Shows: **6:38**
